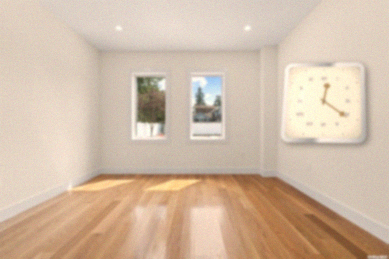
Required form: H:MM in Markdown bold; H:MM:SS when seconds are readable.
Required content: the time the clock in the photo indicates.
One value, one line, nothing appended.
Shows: **12:21**
